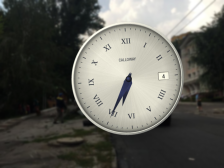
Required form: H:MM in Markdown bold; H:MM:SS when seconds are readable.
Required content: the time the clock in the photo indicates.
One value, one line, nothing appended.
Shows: **6:35**
